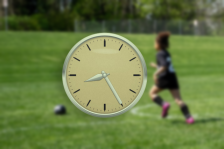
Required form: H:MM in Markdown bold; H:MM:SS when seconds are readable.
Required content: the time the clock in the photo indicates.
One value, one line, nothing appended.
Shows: **8:25**
